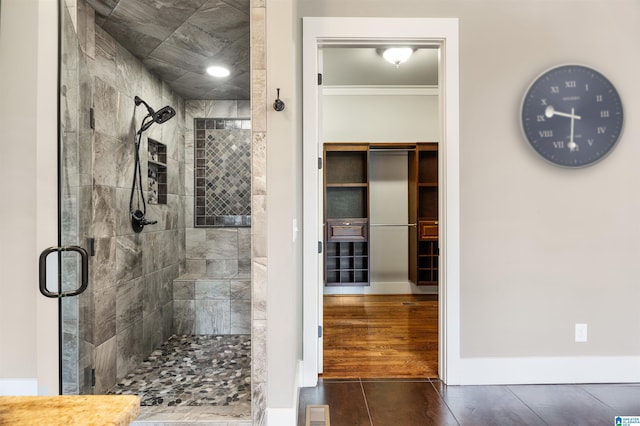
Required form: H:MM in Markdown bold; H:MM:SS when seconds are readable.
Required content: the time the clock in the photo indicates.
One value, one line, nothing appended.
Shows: **9:31**
